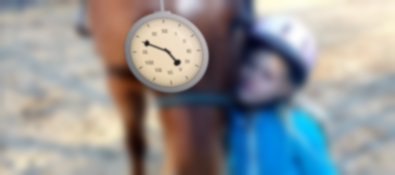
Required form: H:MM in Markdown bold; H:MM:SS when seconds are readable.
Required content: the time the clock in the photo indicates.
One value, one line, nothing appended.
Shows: **4:49**
